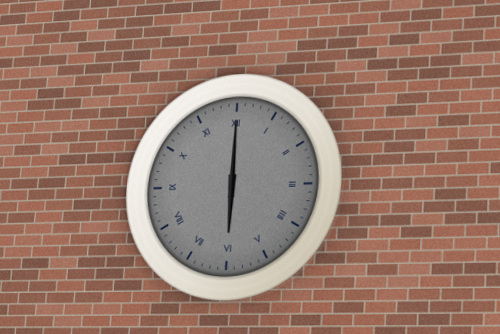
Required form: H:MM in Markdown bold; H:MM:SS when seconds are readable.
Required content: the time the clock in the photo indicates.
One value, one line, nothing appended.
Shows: **6:00**
